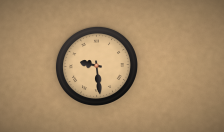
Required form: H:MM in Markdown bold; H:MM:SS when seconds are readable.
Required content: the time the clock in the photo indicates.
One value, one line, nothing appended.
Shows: **9:29**
